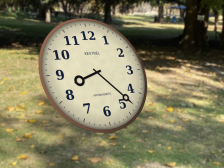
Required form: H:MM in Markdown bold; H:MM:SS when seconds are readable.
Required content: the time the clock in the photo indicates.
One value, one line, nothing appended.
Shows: **8:23**
